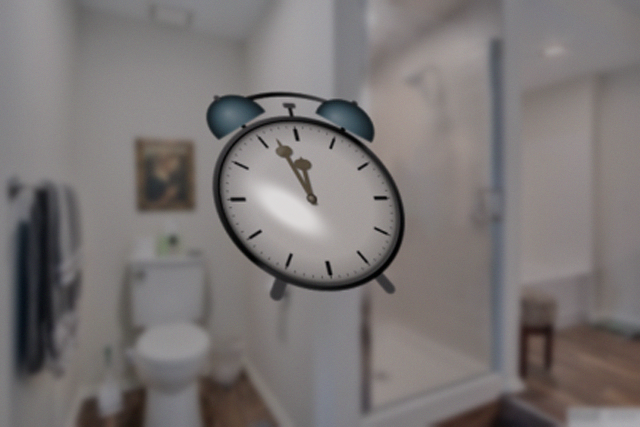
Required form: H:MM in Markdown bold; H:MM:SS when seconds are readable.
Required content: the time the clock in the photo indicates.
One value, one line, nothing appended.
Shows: **11:57**
